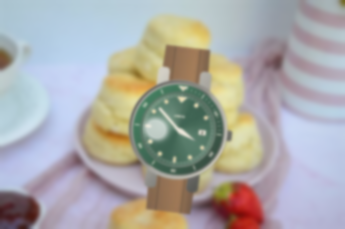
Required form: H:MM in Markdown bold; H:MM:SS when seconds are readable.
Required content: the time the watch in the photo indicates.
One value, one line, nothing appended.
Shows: **3:52**
